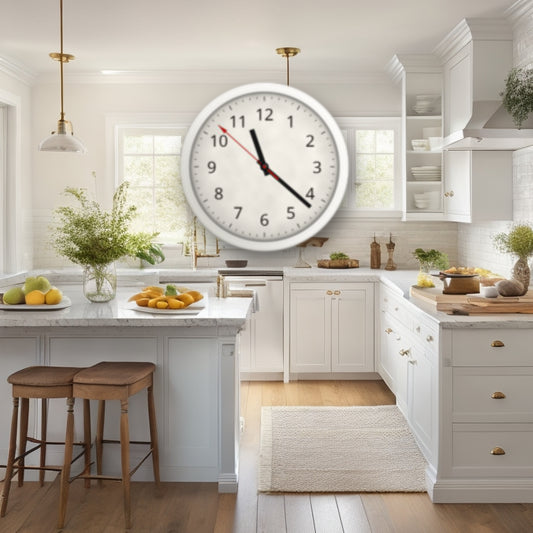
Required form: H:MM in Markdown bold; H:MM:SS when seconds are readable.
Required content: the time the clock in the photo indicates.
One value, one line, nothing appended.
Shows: **11:21:52**
